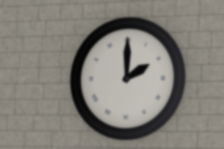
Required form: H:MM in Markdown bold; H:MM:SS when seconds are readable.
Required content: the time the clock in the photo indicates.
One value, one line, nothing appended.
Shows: **2:00**
